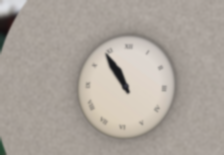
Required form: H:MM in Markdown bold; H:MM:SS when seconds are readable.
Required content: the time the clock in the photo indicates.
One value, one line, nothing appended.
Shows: **10:54**
